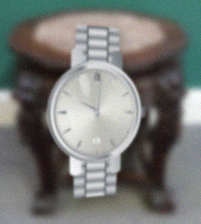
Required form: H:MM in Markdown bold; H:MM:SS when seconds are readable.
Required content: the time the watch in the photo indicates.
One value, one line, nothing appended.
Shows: **10:01**
